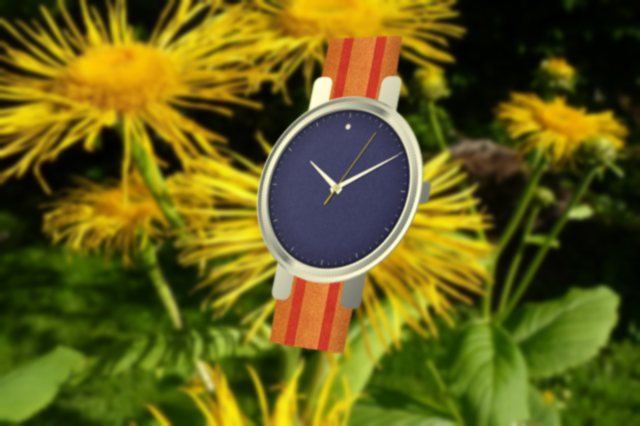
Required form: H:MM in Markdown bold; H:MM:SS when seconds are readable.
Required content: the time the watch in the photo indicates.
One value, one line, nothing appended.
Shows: **10:10:05**
